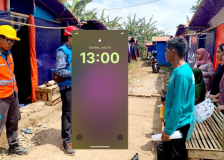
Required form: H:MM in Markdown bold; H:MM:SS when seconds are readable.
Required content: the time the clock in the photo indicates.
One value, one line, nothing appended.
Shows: **13:00**
